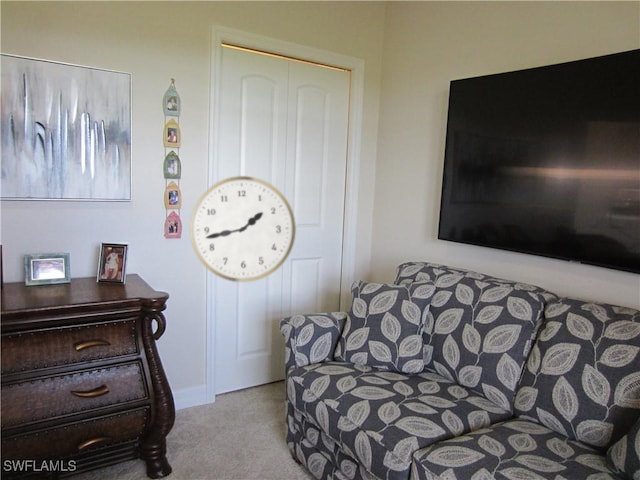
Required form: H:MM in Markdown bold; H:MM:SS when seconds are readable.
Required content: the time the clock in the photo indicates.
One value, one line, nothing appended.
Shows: **1:43**
